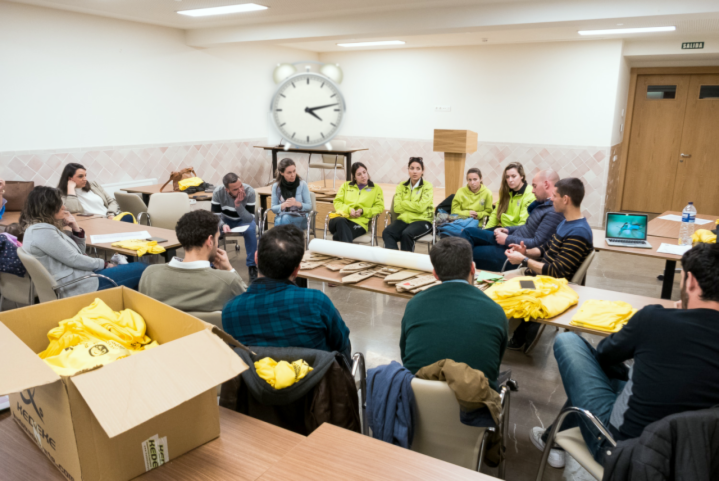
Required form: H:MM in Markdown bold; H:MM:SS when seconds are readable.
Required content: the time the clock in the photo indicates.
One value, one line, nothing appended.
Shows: **4:13**
